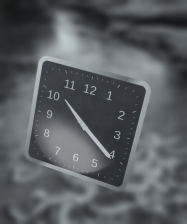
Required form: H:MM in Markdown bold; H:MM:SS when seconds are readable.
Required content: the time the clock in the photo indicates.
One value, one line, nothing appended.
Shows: **10:21**
